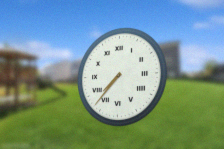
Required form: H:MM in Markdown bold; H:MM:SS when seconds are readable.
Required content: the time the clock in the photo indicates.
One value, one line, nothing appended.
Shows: **7:37**
